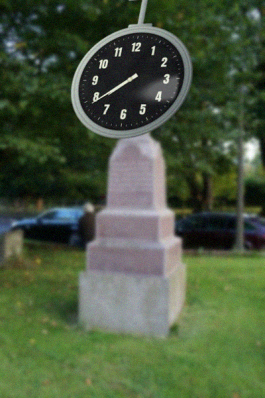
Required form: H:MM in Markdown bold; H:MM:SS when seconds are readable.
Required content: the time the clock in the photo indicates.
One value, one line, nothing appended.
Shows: **7:39**
